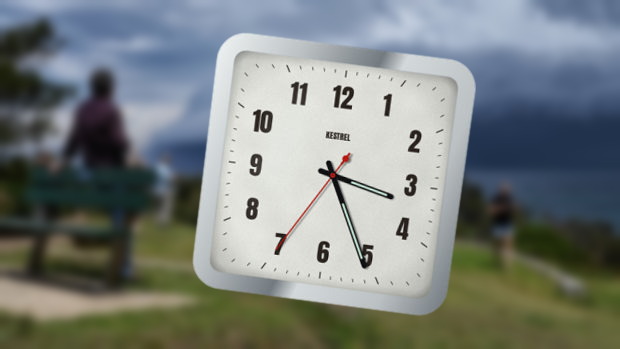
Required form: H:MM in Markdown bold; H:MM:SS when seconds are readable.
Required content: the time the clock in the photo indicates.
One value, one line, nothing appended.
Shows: **3:25:35**
